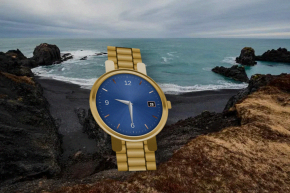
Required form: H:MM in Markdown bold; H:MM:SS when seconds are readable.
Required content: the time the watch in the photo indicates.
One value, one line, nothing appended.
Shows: **9:30**
